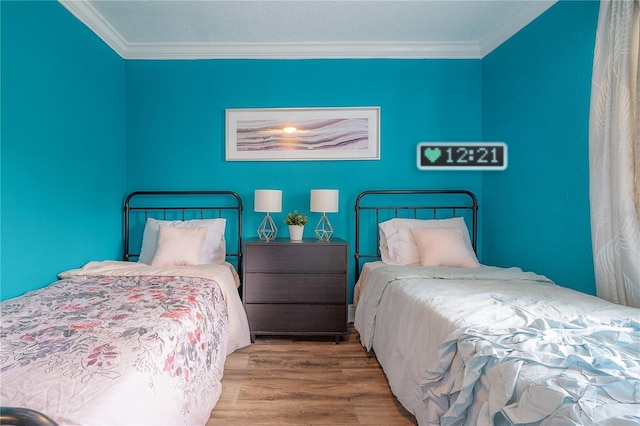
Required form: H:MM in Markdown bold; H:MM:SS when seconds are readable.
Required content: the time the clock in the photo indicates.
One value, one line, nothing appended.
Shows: **12:21**
